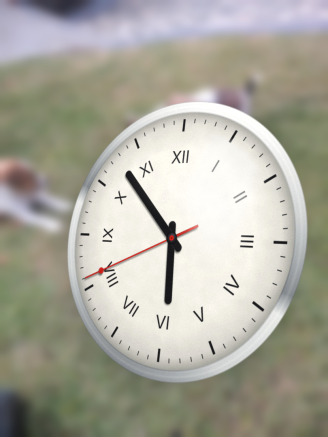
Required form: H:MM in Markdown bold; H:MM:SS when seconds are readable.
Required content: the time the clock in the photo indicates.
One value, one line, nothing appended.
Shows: **5:52:41**
